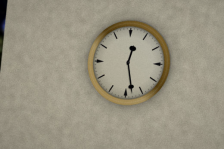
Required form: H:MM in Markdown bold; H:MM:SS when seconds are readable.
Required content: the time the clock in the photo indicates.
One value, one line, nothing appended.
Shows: **12:28**
